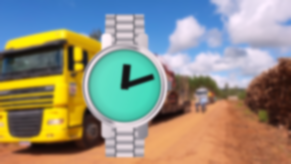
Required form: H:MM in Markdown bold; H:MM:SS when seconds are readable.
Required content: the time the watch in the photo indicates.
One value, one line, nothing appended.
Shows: **12:12**
